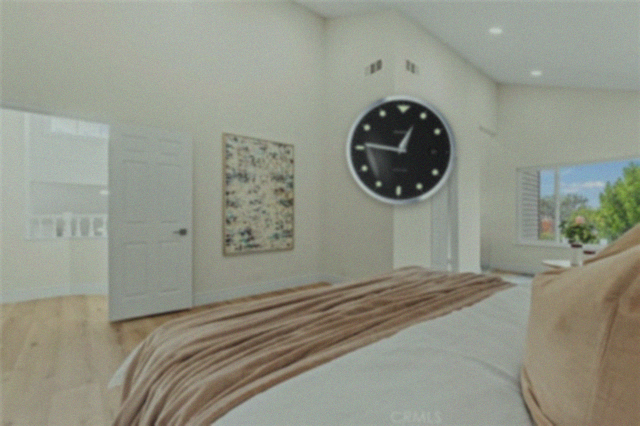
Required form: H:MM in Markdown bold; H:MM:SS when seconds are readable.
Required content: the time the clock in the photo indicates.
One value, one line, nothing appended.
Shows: **12:46**
